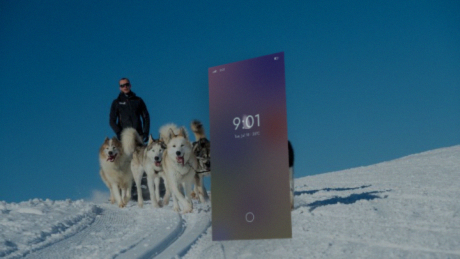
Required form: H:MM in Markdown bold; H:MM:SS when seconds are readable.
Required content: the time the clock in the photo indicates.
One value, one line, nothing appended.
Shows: **9:01**
